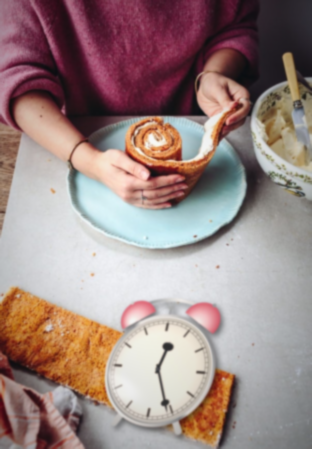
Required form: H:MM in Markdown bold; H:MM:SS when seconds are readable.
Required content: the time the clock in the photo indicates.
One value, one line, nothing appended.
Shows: **12:26**
